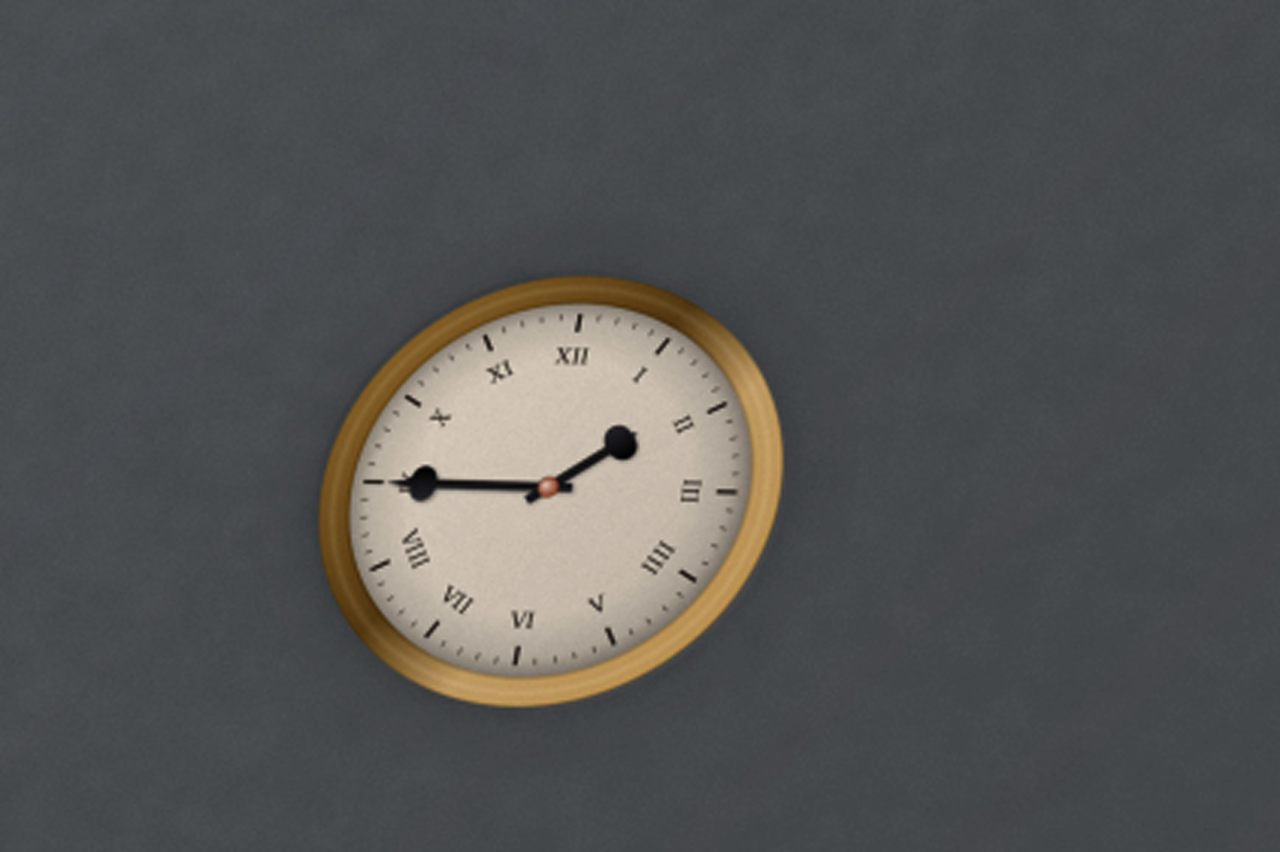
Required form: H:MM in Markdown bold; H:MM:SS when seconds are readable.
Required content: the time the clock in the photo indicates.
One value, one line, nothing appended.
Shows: **1:45**
